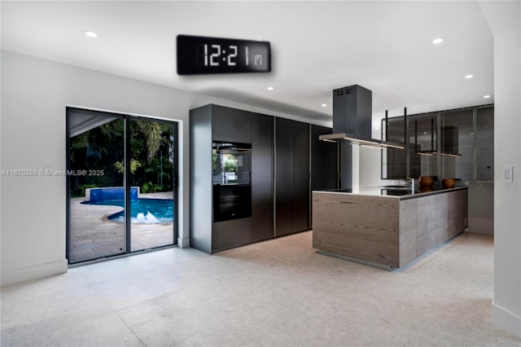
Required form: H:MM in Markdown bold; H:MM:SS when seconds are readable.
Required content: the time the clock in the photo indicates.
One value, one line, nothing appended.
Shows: **12:21**
